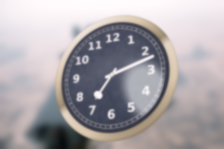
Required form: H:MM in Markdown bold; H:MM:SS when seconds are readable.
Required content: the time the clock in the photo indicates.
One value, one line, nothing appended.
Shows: **7:12**
